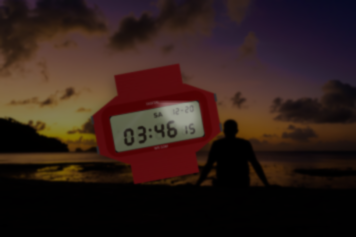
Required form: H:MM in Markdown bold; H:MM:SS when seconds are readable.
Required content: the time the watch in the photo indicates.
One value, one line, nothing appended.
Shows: **3:46:15**
